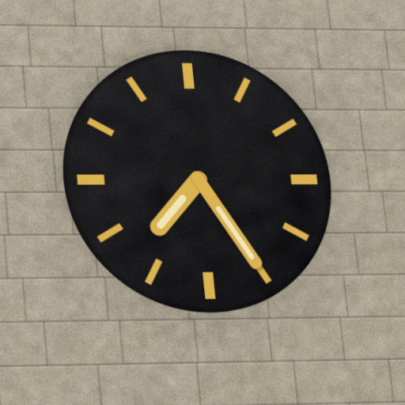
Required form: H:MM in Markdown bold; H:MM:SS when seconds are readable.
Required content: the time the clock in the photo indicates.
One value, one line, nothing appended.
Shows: **7:25**
